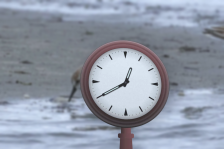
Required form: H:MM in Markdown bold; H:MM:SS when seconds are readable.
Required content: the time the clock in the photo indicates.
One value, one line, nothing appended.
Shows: **12:40**
